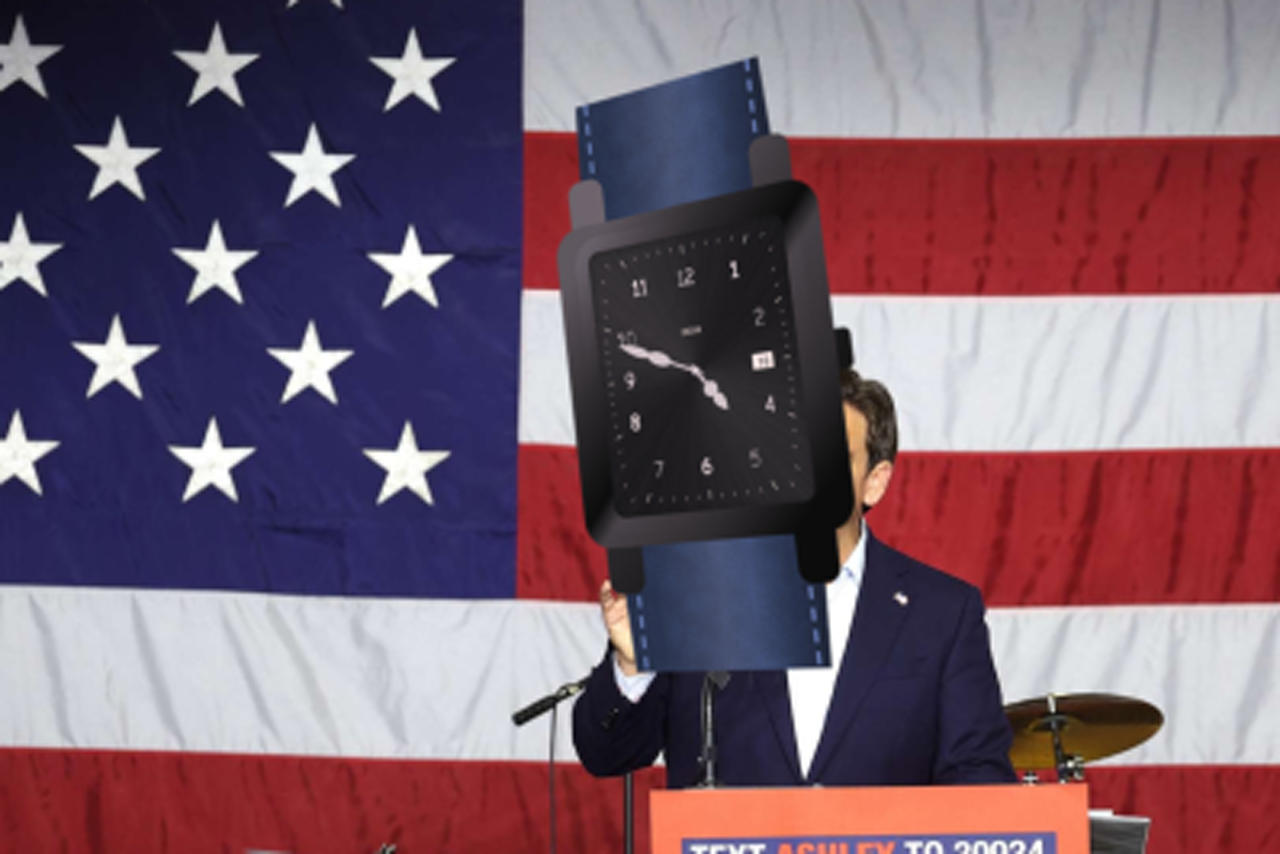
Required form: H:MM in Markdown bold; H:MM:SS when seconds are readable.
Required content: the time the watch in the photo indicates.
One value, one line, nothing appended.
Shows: **4:49**
